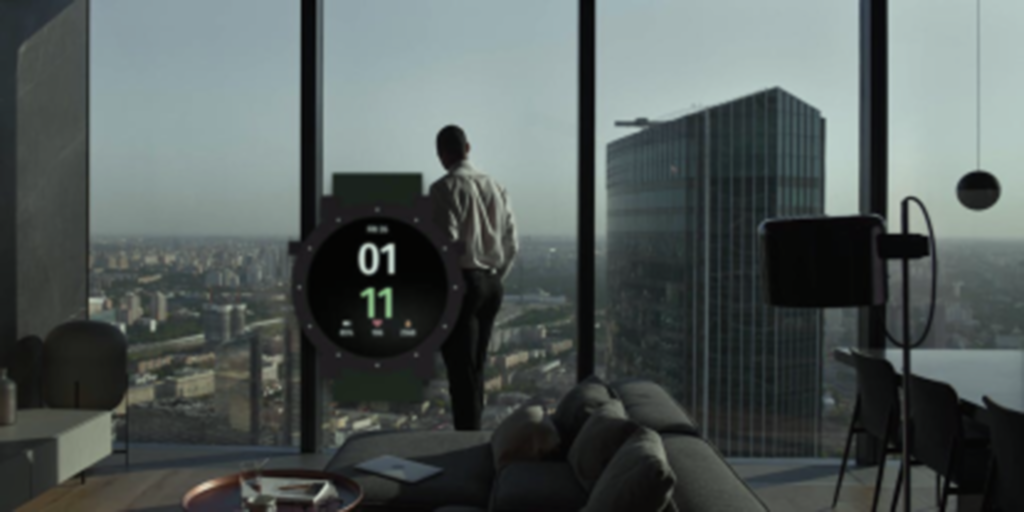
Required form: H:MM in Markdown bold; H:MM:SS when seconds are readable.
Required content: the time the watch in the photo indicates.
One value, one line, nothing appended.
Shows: **1:11**
